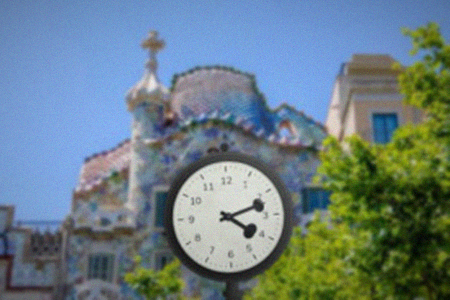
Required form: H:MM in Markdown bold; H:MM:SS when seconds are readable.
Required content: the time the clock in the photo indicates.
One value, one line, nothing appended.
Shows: **4:12**
